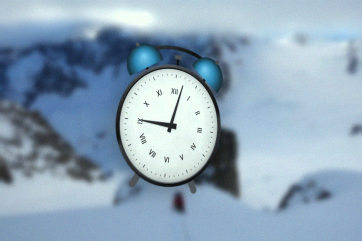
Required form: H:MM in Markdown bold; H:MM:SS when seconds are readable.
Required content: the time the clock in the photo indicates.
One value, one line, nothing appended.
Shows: **9:02**
